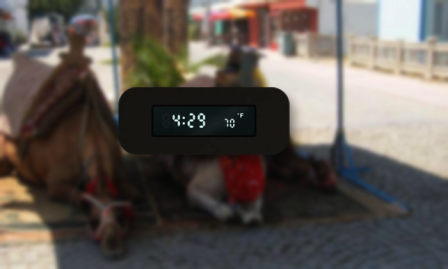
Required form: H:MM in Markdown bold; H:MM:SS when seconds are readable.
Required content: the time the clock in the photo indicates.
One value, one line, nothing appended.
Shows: **4:29**
